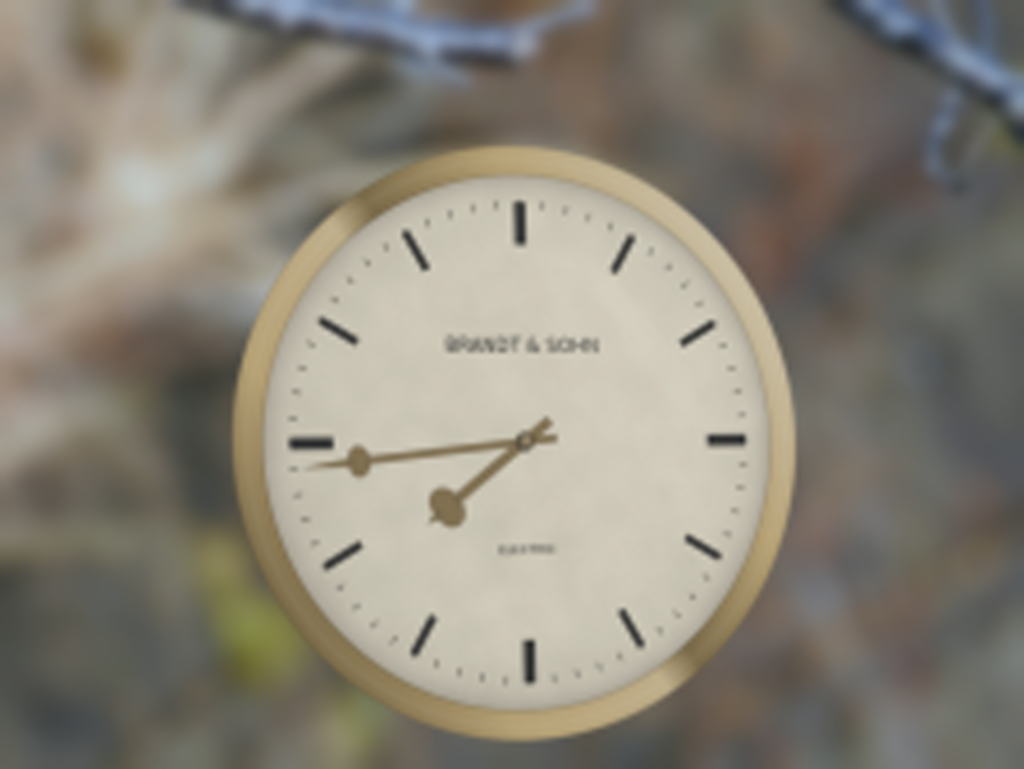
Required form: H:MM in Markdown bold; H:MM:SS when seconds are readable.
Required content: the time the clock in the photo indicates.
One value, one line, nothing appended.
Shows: **7:44**
